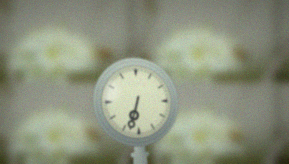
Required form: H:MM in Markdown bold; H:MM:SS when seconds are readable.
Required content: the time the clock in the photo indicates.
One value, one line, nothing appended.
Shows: **6:33**
